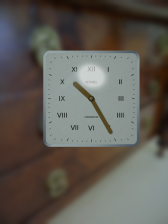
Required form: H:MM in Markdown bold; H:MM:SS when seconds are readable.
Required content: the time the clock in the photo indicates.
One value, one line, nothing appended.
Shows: **10:25**
